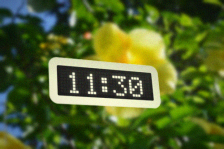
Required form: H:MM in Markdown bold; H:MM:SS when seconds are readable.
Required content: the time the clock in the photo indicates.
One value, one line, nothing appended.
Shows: **11:30**
